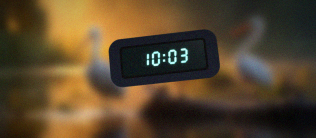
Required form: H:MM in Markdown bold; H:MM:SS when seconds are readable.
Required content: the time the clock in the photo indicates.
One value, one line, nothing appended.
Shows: **10:03**
